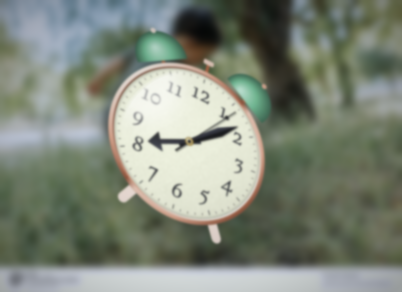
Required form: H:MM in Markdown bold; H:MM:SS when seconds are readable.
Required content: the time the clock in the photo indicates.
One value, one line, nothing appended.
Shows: **8:08:06**
